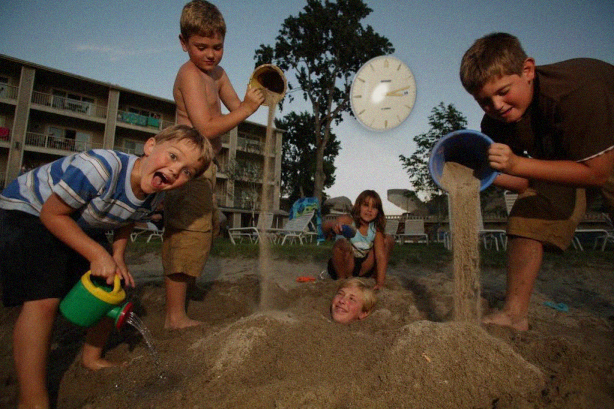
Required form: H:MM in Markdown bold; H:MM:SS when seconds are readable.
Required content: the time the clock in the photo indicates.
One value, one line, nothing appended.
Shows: **3:13**
